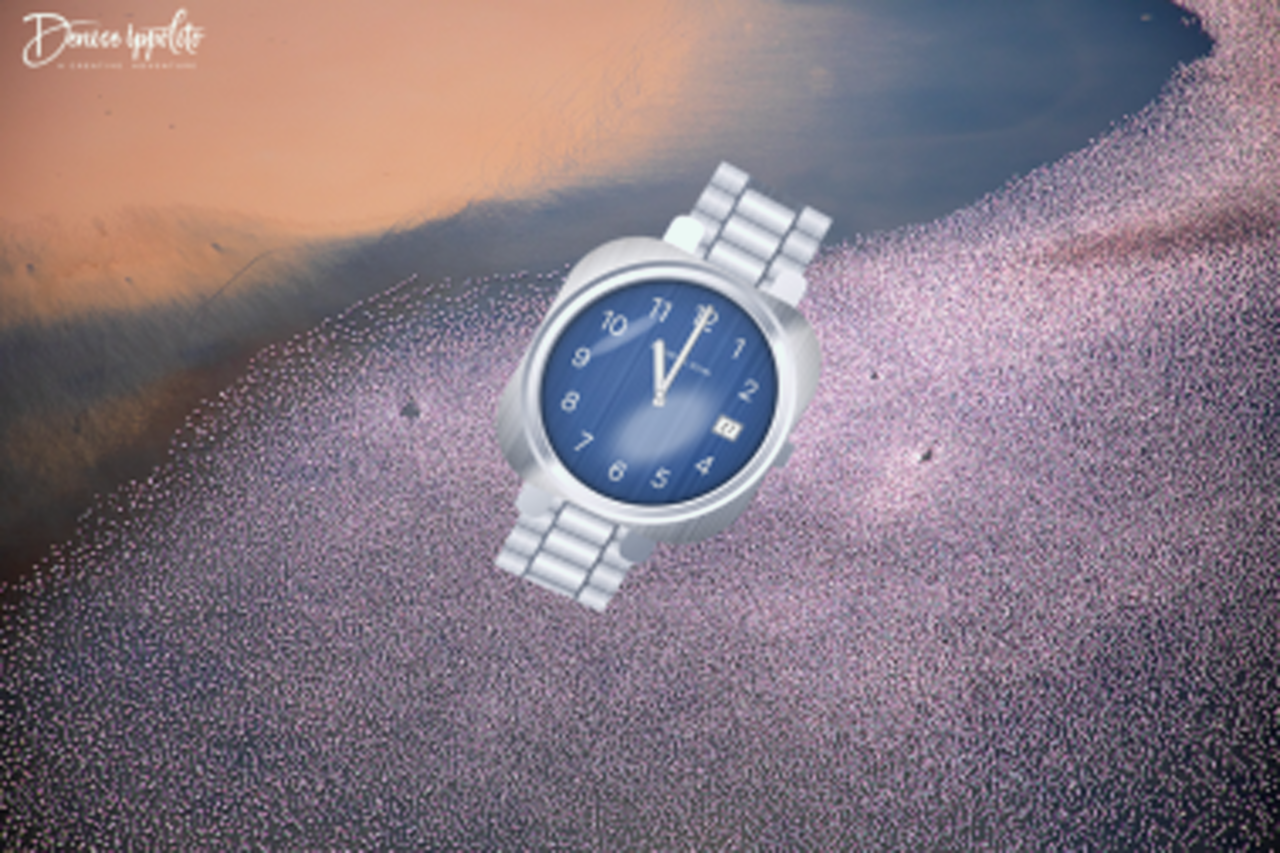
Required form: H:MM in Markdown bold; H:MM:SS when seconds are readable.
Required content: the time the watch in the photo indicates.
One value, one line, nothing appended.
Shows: **11:00**
